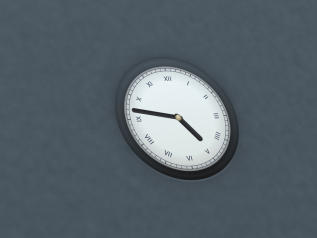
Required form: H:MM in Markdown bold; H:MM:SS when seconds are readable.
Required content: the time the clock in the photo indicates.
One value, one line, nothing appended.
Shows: **4:47**
